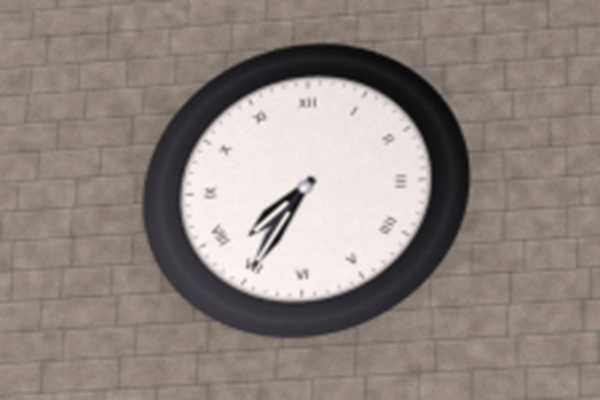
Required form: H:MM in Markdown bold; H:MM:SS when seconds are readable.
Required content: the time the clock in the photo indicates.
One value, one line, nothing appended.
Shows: **7:35**
